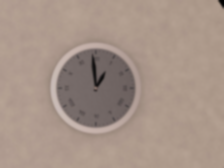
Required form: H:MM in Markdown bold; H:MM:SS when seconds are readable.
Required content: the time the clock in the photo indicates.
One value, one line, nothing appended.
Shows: **12:59**
